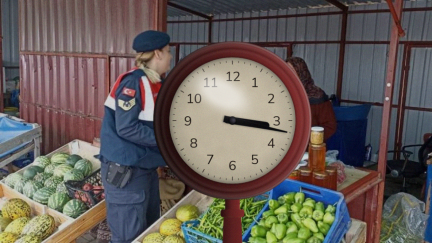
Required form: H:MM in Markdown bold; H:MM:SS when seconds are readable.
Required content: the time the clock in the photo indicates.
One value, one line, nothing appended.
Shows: **3:17**
